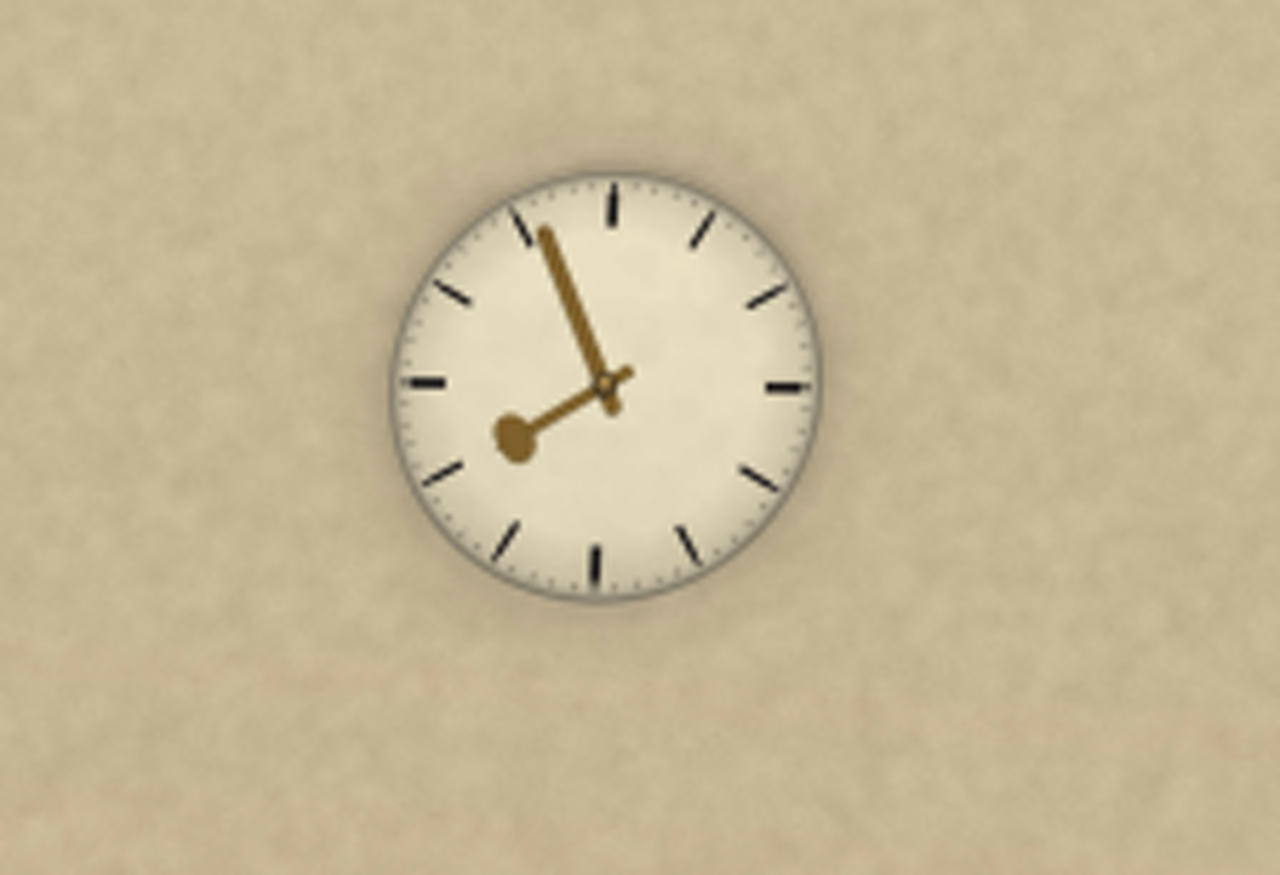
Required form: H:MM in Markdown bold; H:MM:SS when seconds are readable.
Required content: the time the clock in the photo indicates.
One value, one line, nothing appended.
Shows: **7:56**
